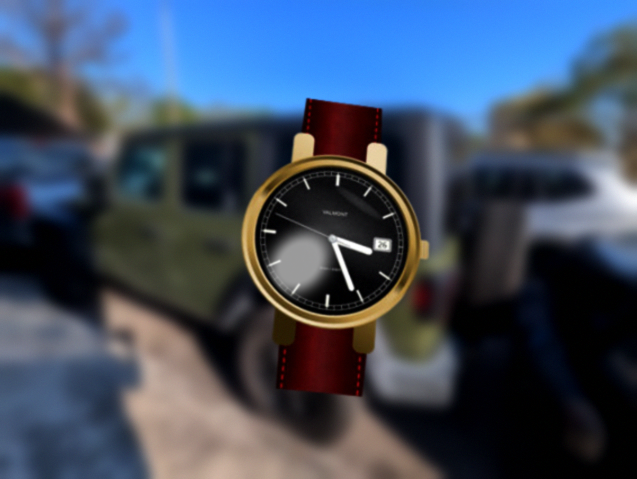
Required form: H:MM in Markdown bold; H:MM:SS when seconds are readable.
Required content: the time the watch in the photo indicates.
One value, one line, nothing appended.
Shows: **3:25:48**
